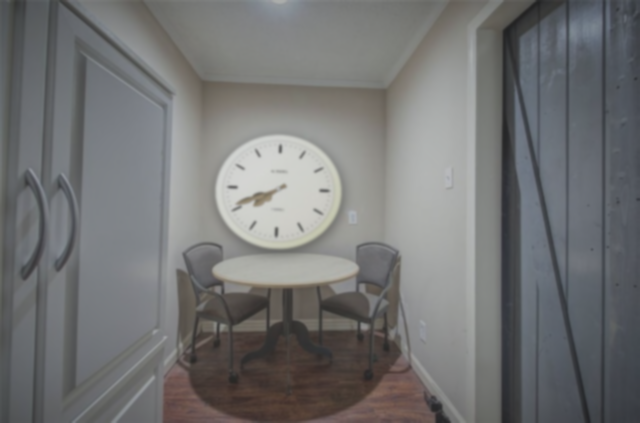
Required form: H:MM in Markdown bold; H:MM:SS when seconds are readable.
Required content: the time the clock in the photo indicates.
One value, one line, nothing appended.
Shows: **7:41**
